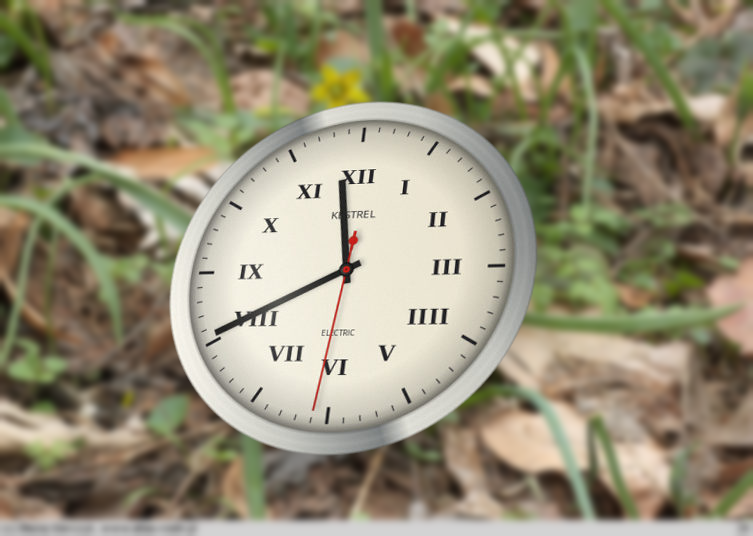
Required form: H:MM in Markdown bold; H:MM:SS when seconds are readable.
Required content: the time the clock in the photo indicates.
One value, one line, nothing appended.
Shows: **11:40:31**
